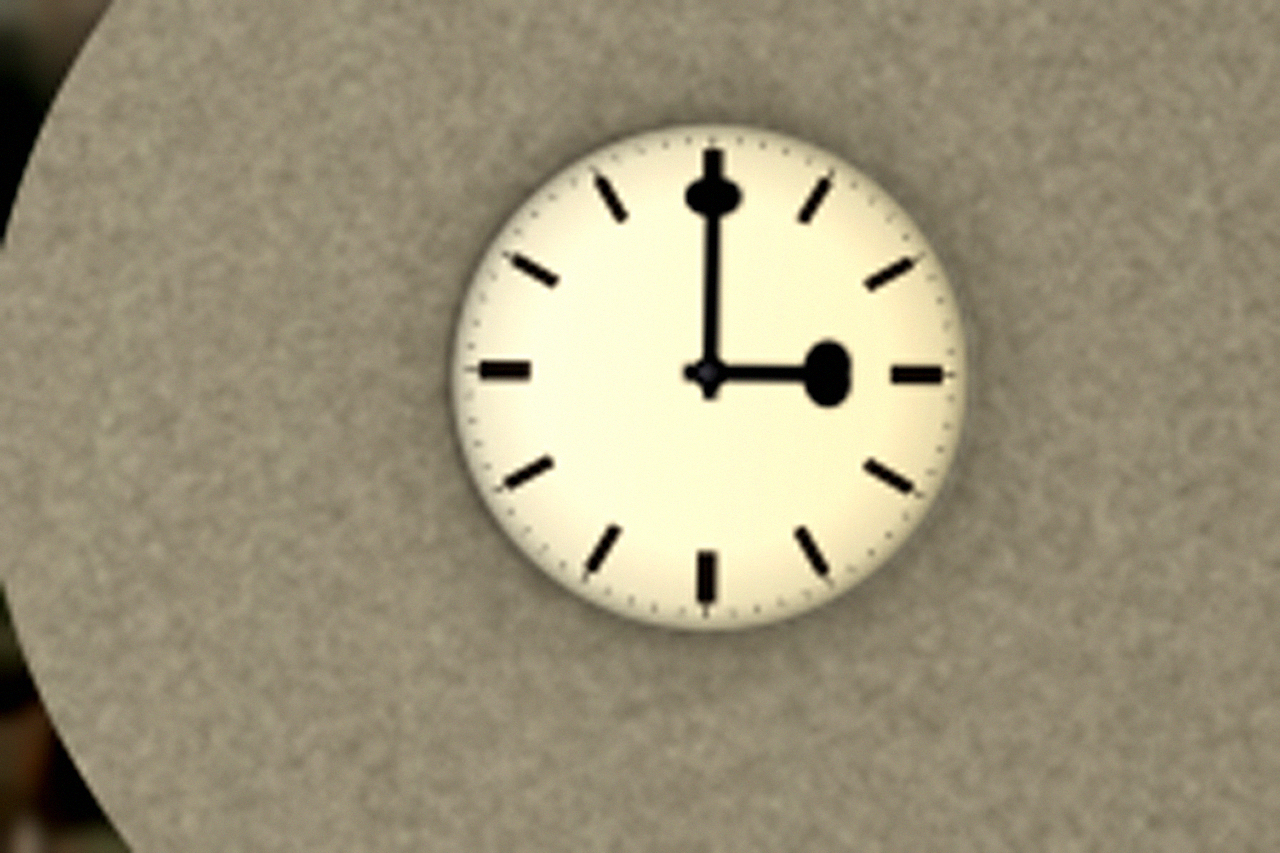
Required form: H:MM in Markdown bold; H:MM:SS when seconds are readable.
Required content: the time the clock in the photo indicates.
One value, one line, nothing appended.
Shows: **3:00**
